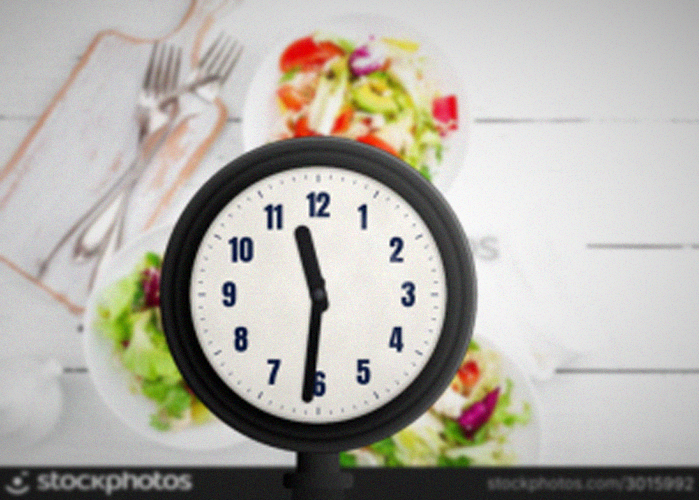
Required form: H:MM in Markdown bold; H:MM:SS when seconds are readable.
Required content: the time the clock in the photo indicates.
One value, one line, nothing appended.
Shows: **11:31**
